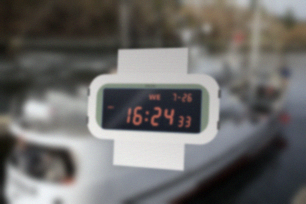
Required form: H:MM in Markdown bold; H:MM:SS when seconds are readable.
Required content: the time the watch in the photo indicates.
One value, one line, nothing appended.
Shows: **16:24**
